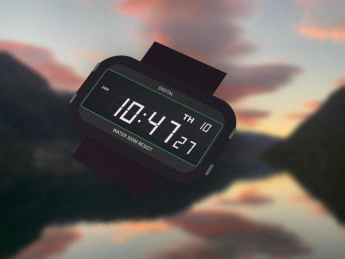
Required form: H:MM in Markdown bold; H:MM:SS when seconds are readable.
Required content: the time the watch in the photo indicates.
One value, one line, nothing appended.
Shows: **10:47:27**
